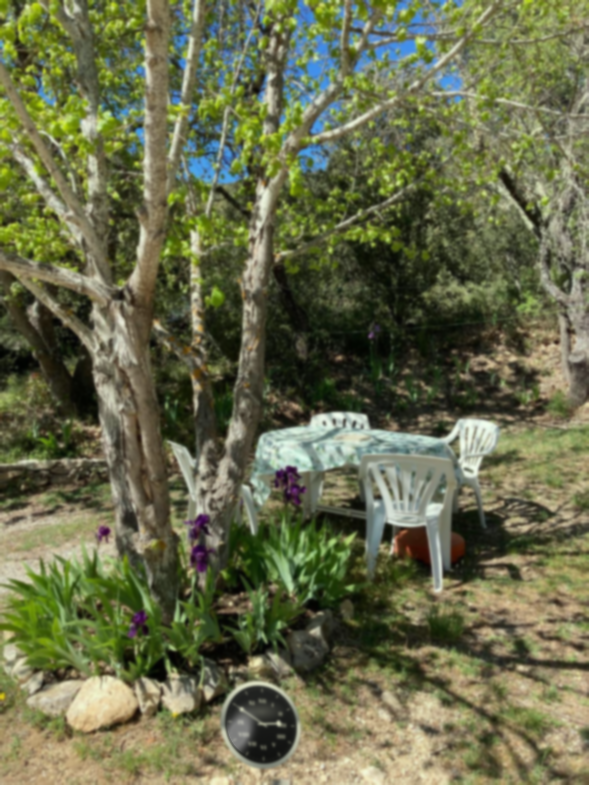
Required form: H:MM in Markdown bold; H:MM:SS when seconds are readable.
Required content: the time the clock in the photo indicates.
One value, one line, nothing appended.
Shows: **2:50**
